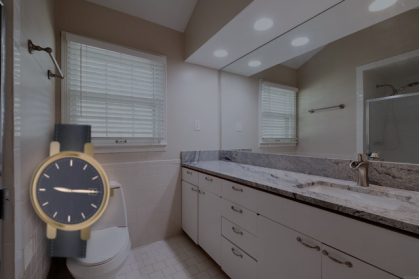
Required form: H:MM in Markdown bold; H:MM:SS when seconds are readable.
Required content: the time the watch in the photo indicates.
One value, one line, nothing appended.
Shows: **9:15**
